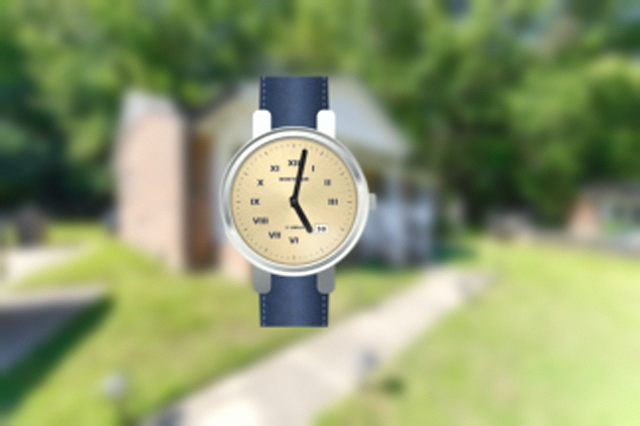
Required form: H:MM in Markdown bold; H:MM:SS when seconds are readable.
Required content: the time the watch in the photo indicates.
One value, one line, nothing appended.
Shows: **5:02**
